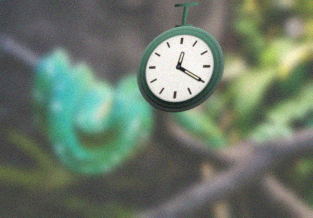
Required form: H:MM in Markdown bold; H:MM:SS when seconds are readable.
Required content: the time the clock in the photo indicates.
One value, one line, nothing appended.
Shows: **12:20**
